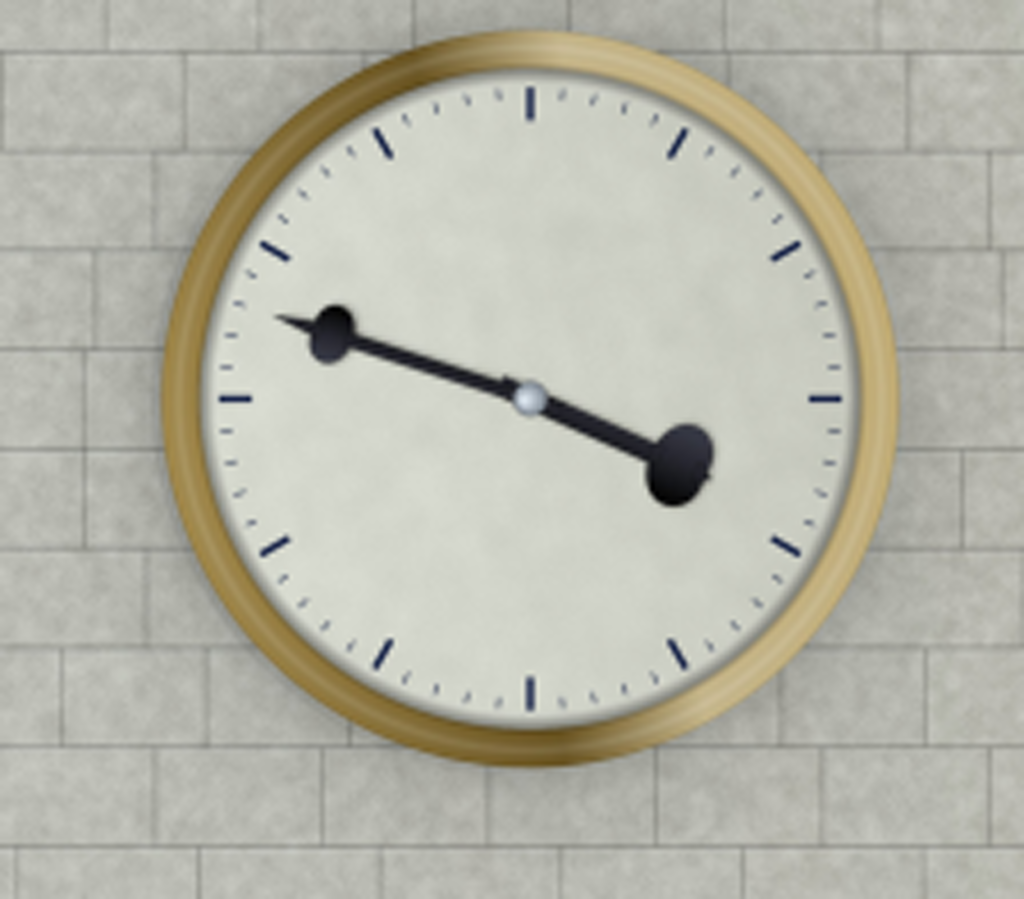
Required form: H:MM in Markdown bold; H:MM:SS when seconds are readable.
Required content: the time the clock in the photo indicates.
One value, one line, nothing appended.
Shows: **3:48**
